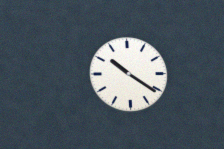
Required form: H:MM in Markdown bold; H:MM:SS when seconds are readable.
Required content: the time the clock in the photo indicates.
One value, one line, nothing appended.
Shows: **10:21**
